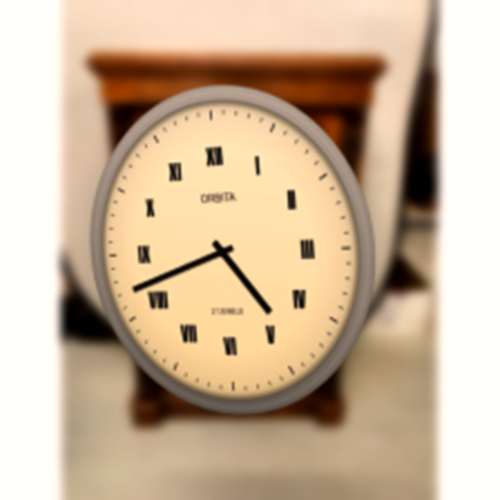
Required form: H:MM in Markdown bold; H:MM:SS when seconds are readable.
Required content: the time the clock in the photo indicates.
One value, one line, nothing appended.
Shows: **4:42**
